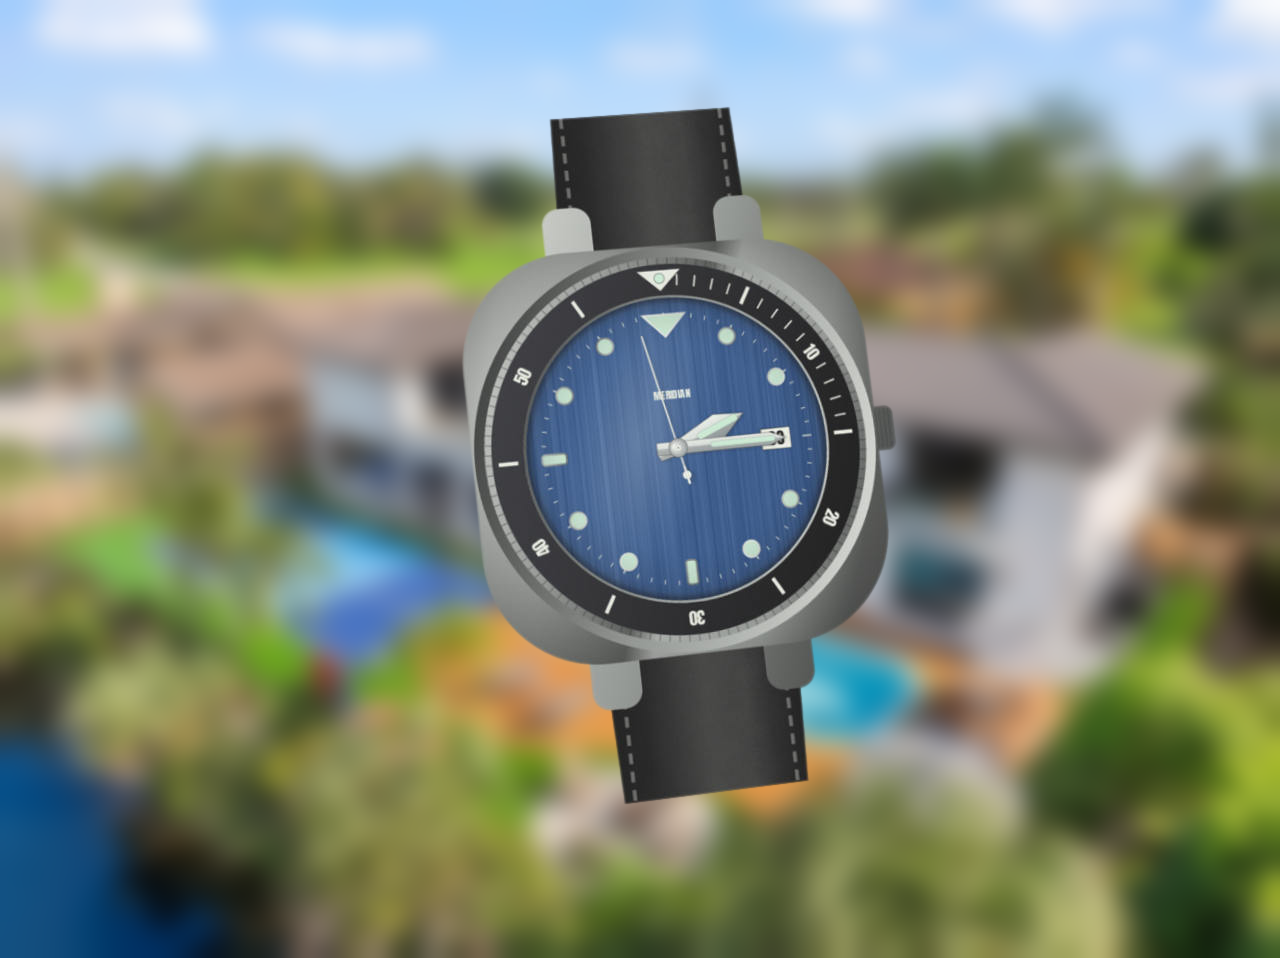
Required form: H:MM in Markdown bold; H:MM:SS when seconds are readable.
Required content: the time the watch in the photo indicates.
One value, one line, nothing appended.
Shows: **2:14:58**
